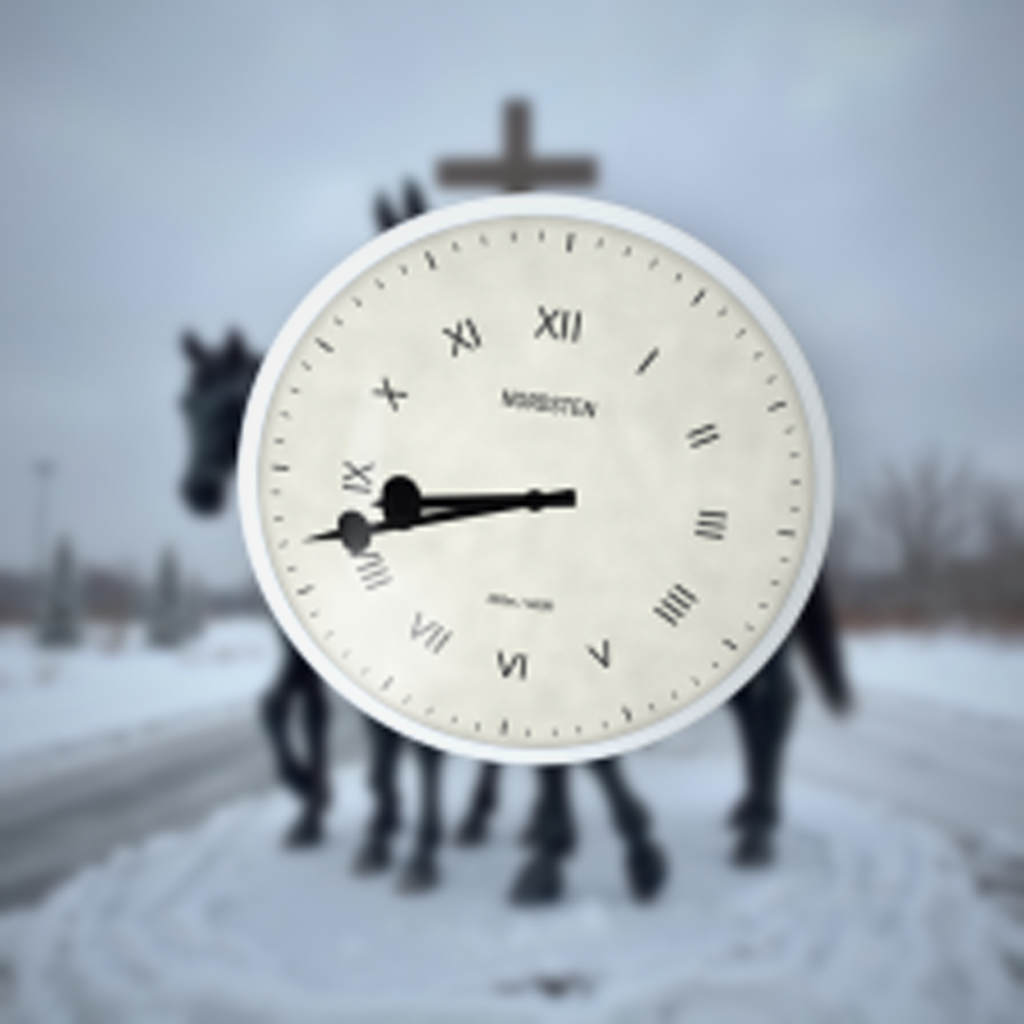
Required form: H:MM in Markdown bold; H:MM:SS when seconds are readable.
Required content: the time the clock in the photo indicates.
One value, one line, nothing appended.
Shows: **8:42**
